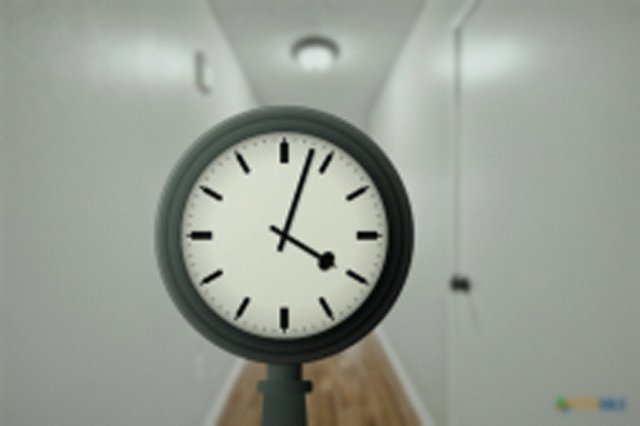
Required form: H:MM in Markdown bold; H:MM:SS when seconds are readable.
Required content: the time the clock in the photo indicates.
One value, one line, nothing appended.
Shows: **4:03**
